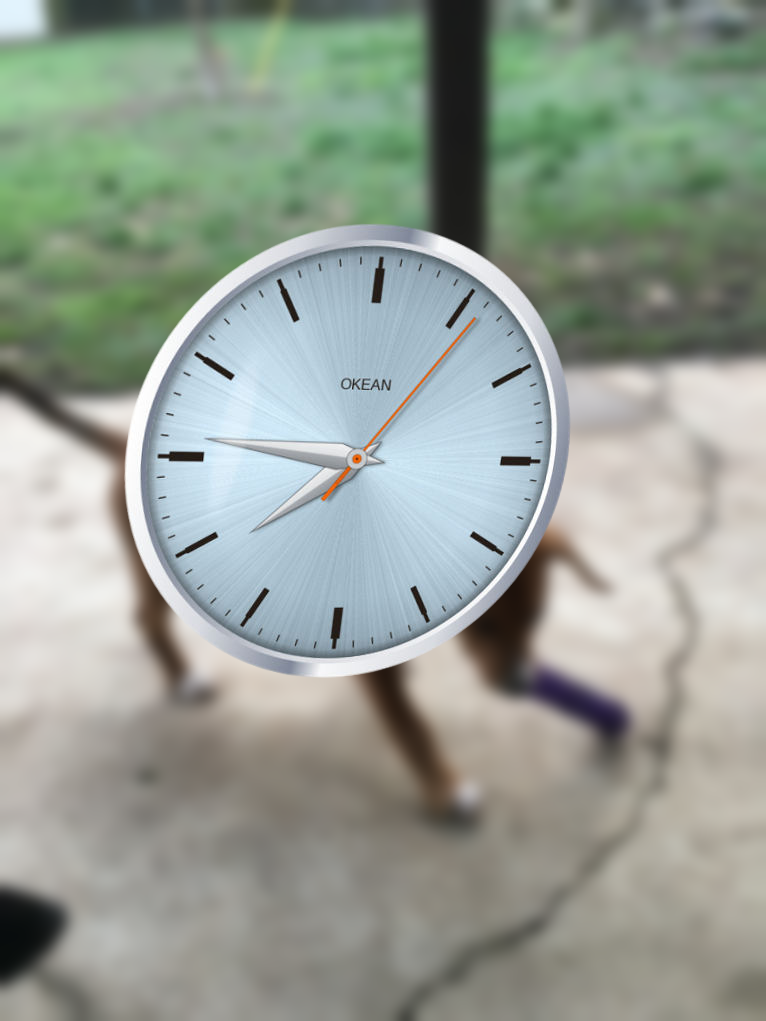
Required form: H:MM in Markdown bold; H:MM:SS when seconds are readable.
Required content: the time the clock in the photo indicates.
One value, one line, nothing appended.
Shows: **7:46:06**
